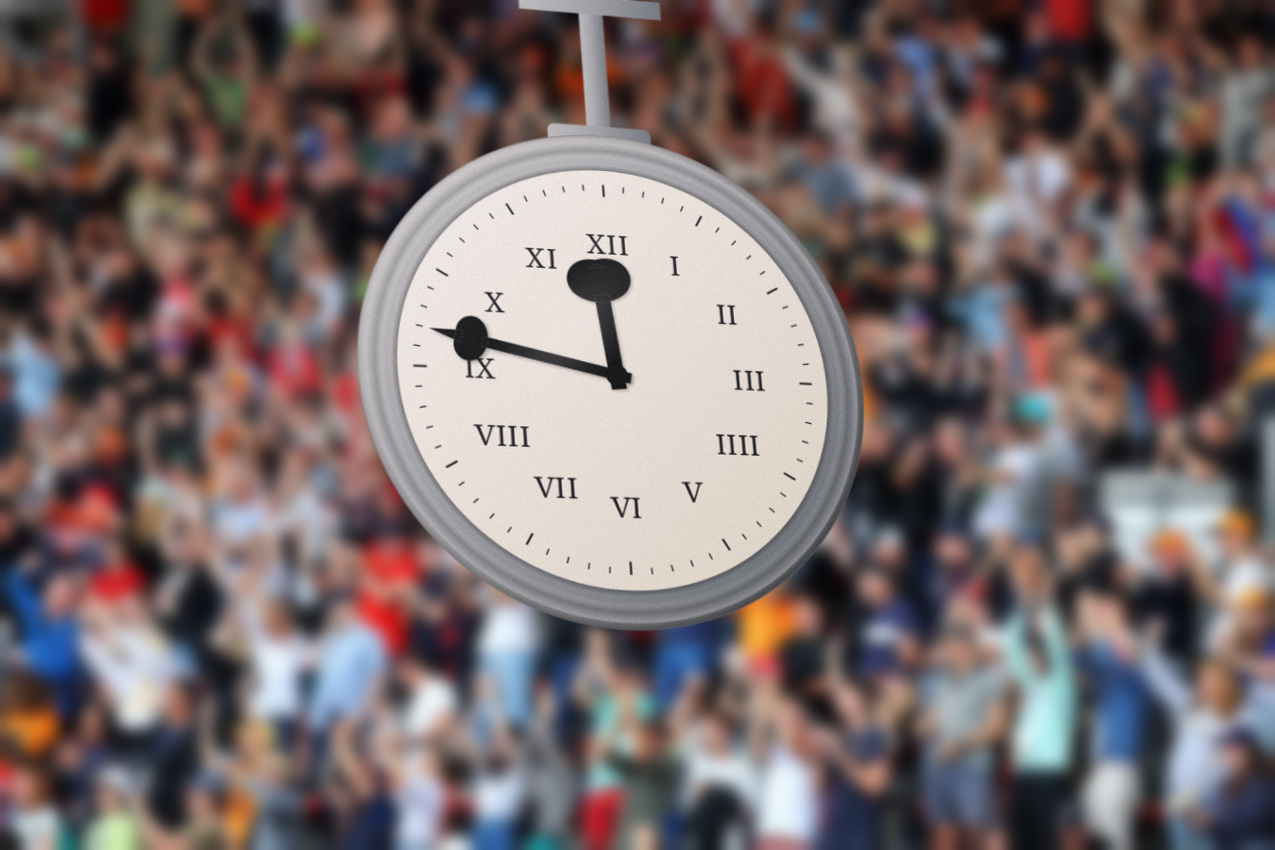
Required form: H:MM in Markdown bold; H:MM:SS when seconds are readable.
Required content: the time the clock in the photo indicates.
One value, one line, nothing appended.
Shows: **11:47**
